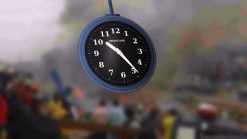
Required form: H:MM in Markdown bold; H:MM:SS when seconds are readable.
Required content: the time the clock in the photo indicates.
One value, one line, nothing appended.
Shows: **10:24**
